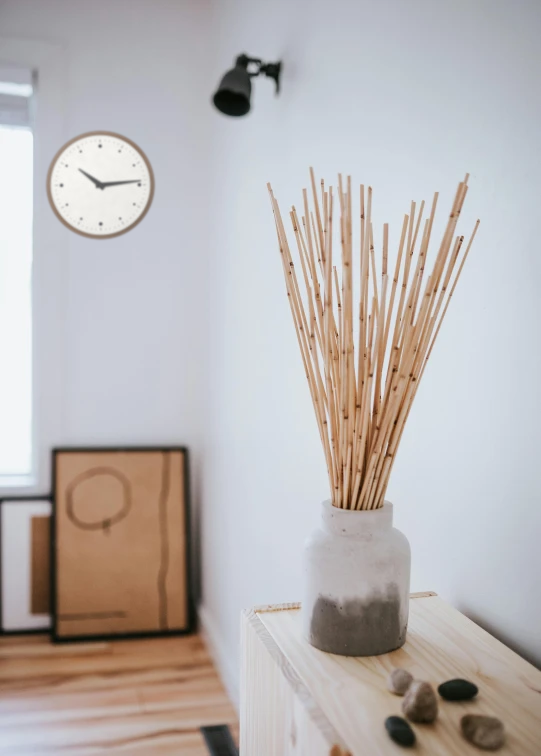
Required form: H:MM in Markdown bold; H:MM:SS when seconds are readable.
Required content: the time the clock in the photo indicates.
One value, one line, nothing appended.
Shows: **10:14**
